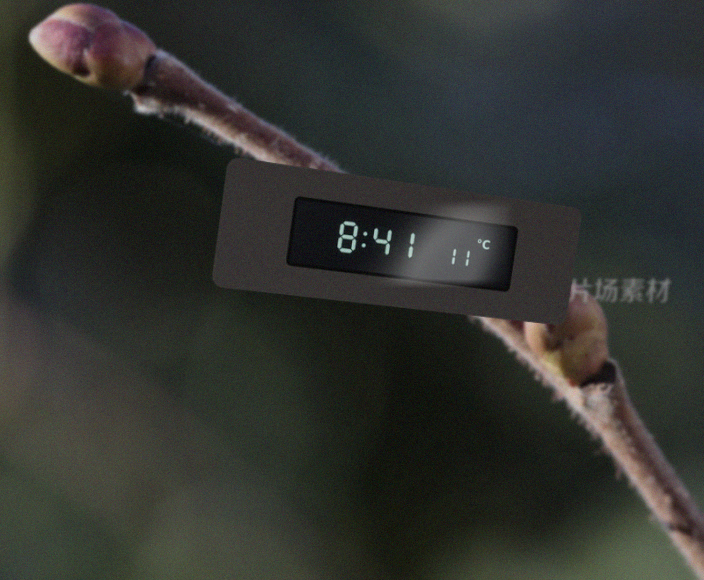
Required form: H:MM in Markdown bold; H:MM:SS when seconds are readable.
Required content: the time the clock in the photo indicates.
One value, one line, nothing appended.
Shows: **8:41**
